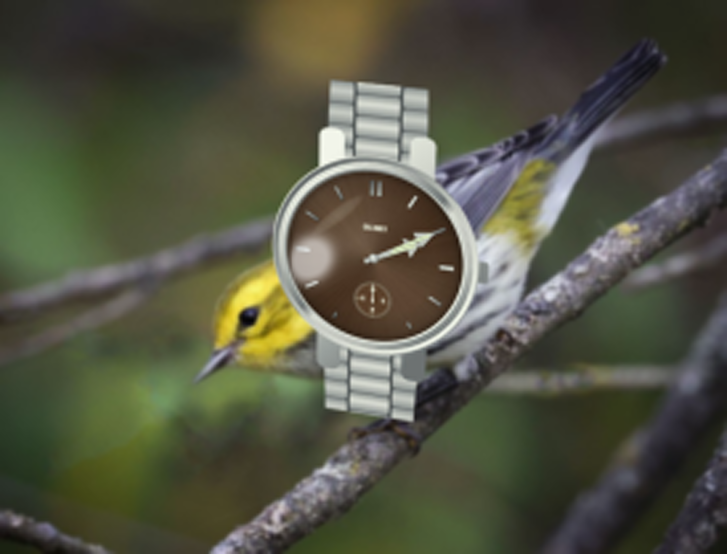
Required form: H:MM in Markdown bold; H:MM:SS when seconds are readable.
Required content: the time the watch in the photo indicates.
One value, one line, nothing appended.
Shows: **2:10**
